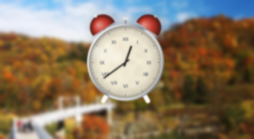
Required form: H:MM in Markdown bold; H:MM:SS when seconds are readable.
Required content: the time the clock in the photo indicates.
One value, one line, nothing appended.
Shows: **12:39**
